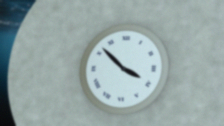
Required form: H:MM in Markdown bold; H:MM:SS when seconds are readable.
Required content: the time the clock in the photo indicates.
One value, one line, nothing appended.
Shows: **3:52**
